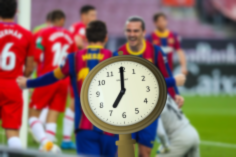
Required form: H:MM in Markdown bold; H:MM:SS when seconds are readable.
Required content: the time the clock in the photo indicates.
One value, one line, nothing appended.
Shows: **7:00**
